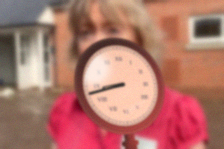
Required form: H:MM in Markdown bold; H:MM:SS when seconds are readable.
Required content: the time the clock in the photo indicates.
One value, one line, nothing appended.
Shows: **8:43**
